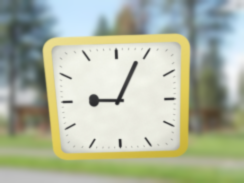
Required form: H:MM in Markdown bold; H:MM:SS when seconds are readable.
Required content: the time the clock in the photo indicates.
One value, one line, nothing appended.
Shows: **9:04**
